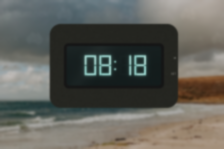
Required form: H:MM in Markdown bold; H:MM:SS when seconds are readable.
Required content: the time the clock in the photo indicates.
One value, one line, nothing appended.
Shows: **8:18**
